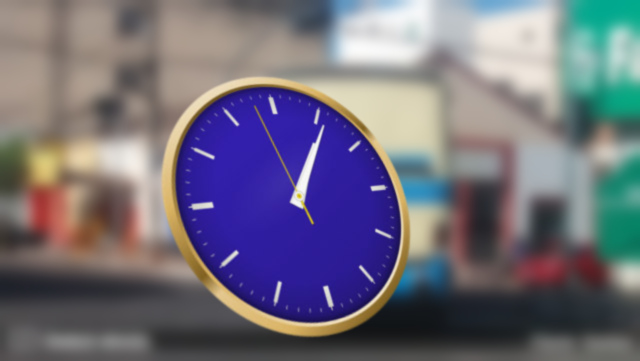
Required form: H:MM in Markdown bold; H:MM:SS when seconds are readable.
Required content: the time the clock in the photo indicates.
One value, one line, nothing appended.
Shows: **1:05:58**
